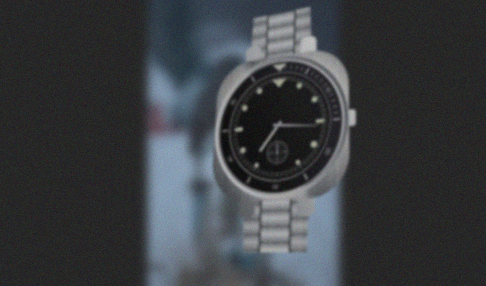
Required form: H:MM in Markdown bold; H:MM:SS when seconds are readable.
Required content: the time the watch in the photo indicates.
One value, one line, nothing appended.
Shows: **7:16**
